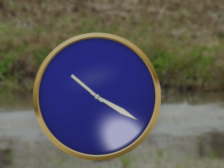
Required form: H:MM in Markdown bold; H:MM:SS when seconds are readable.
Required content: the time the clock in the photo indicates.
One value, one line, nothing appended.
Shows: **10:20**
